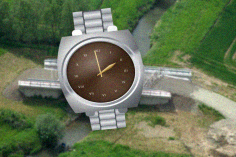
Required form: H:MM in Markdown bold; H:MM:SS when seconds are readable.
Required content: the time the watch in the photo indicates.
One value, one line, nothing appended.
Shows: **1:59**
